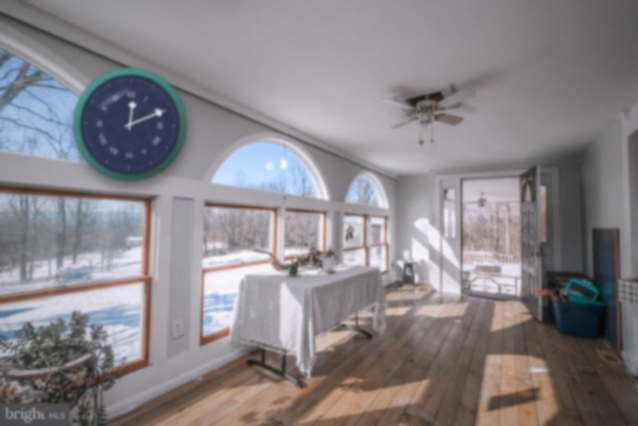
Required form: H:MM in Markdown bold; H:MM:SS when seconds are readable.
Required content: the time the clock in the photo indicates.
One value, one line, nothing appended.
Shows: **12:11**
